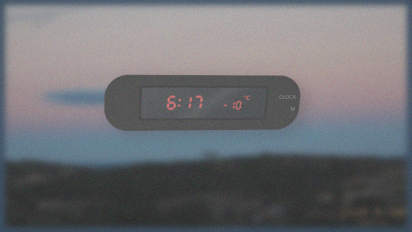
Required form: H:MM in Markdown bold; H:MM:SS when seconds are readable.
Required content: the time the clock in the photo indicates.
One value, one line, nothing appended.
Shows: **6:17**
